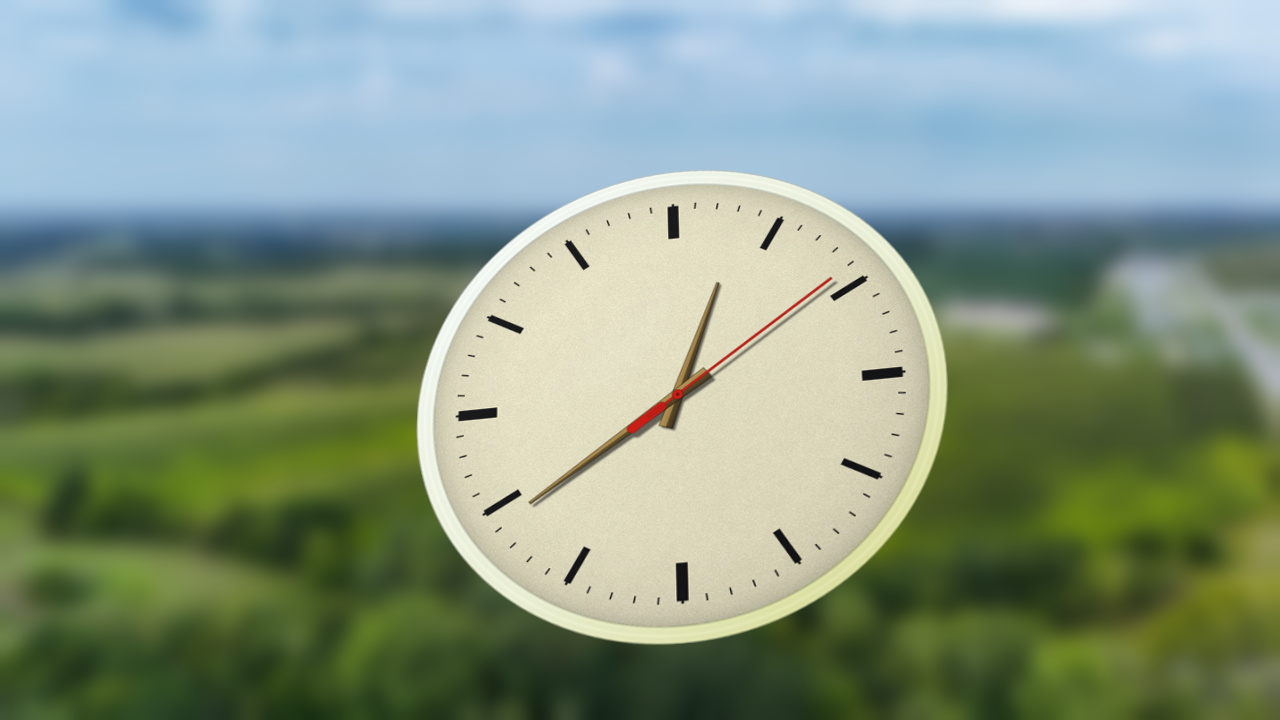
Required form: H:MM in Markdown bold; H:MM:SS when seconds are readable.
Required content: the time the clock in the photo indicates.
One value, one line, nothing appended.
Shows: **12:39:09**
